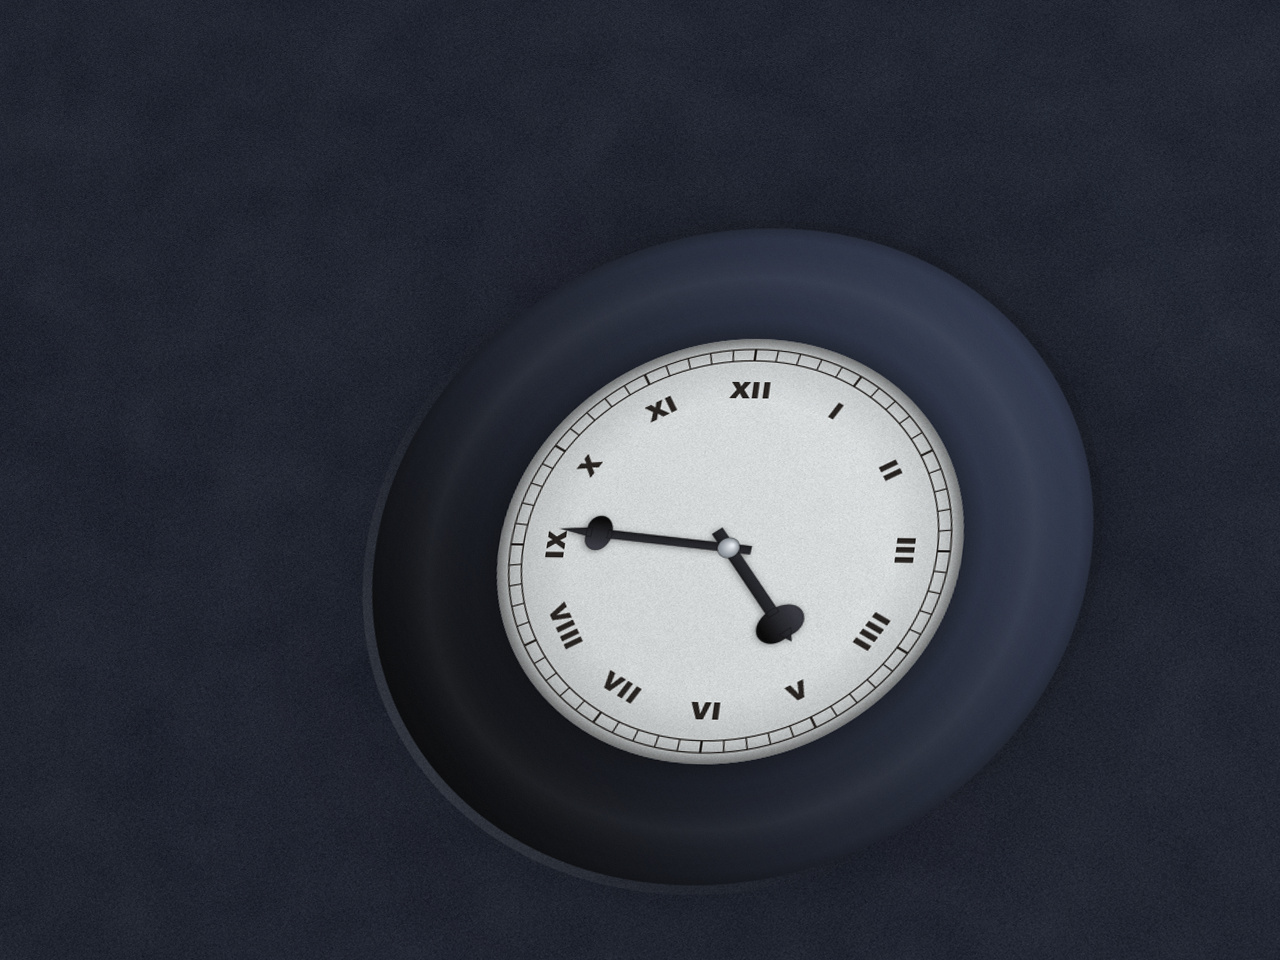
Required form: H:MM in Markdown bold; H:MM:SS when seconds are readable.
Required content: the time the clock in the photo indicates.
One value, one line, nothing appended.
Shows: **4:46**
